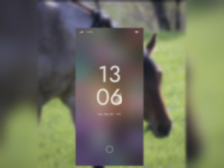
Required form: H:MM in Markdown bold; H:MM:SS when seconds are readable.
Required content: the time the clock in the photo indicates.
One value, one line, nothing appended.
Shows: **13:06**
